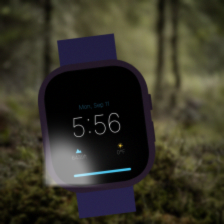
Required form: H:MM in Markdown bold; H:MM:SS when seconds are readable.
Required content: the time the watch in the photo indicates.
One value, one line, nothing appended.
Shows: **5:56**
